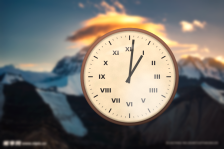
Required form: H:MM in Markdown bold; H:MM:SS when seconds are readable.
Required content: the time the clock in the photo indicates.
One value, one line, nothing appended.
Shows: **1:01**
